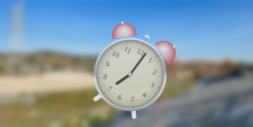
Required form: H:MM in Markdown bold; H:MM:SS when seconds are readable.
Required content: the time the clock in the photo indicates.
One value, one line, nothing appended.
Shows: **7:02**
